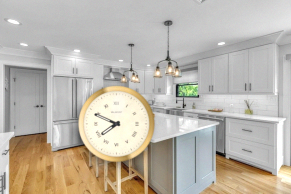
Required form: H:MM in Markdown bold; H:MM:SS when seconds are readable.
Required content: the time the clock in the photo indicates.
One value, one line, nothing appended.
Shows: **7:49**
